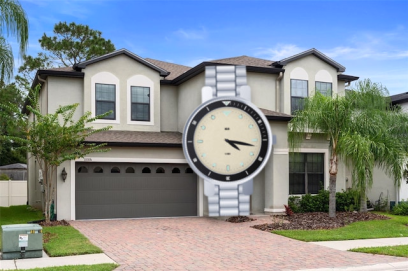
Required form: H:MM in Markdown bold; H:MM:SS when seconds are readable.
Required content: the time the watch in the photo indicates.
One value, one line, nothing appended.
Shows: **4:17**
